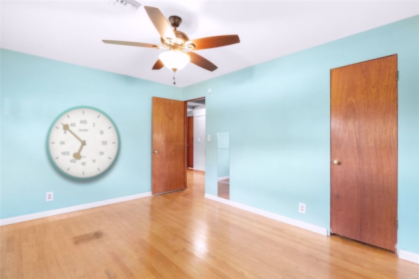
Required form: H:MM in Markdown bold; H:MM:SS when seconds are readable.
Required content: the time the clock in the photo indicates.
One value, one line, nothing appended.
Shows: **6:52**
